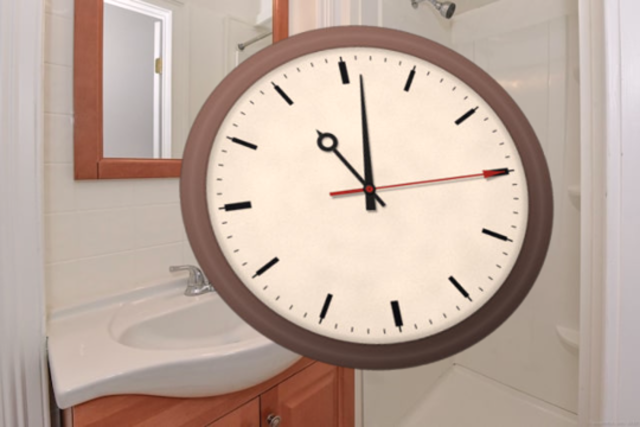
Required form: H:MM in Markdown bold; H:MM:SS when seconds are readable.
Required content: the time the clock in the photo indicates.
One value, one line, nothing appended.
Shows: **11:01:15**
